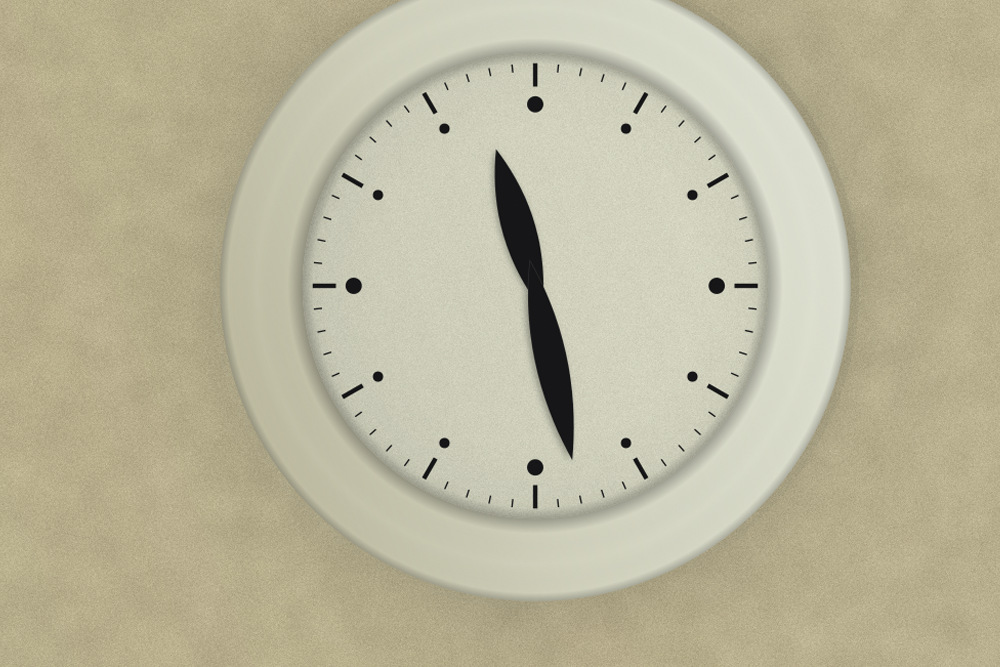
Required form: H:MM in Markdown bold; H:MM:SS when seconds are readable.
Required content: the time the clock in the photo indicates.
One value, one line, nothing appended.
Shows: **11:28**
